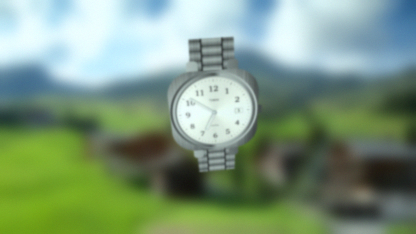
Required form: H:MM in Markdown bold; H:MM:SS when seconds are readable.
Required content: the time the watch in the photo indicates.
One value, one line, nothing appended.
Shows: **6:51**
